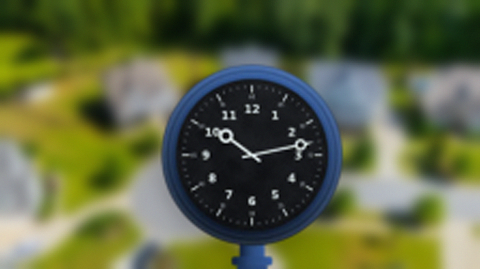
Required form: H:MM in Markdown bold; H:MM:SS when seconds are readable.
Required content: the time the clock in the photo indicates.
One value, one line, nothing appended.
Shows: **10:13**
